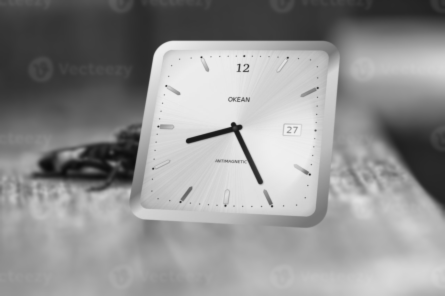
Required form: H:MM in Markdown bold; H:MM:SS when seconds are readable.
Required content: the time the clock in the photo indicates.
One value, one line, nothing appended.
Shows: **8:25**
